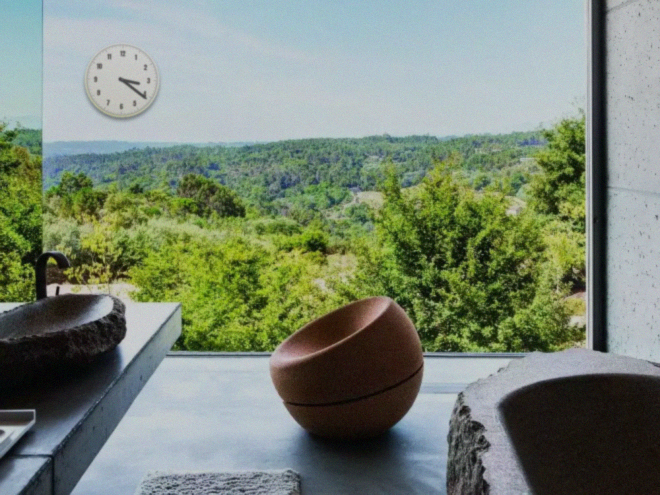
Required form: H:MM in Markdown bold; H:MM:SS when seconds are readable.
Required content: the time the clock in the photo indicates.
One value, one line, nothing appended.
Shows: **3:21**
